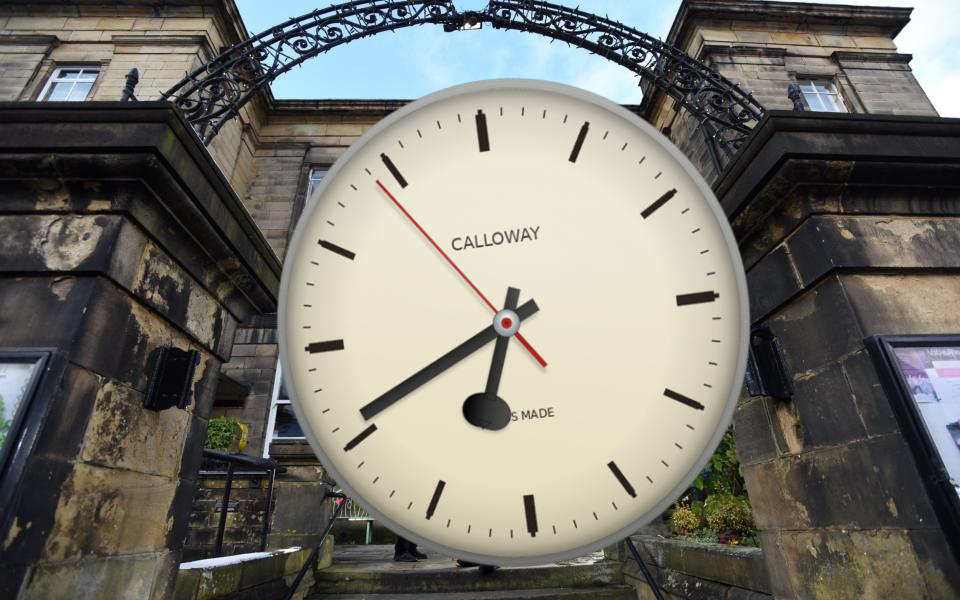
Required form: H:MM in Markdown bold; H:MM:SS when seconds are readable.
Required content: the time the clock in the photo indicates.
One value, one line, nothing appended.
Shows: **6:40:54**
